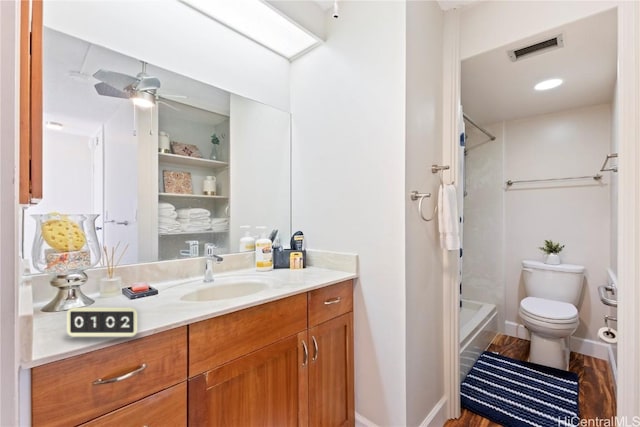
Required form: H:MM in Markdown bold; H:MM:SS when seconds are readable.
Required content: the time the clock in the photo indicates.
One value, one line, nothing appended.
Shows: **1:02**
